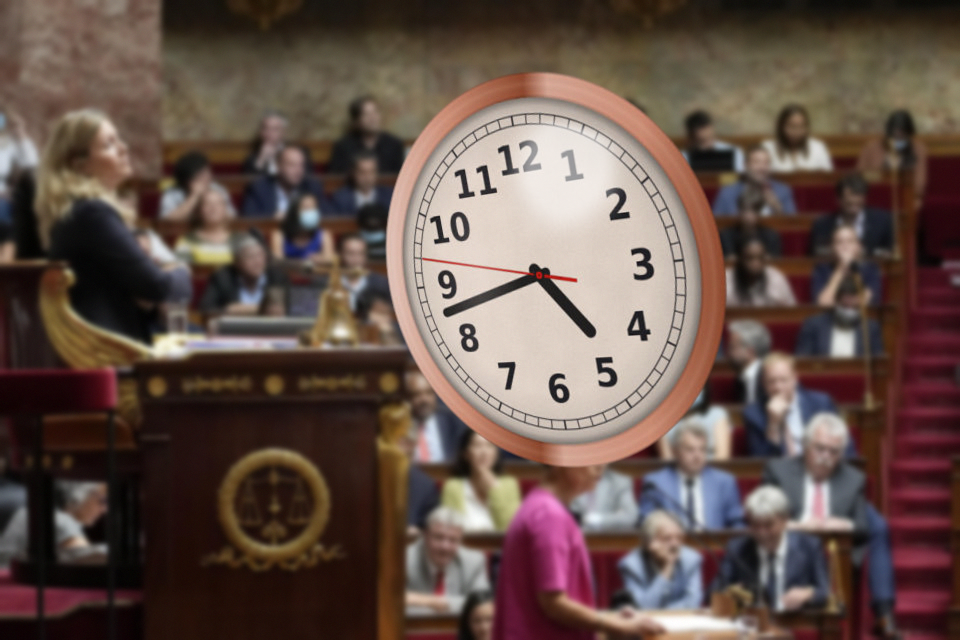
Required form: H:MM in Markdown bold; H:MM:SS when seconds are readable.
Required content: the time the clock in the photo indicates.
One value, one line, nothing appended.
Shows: **4:42:47**
